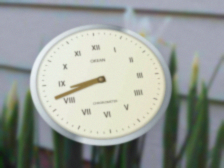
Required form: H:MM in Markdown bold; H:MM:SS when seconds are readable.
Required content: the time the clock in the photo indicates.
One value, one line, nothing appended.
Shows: **8:42**
